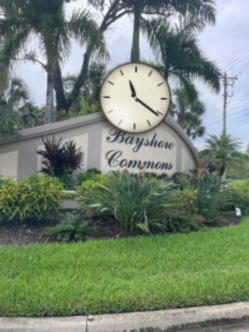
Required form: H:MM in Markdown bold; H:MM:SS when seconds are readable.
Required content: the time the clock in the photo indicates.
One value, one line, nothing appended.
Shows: **11:21**
